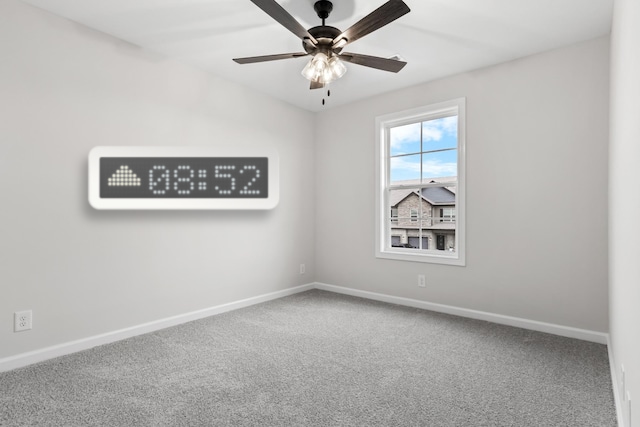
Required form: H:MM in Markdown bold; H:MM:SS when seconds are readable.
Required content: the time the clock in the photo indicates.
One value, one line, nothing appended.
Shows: **8:52**
